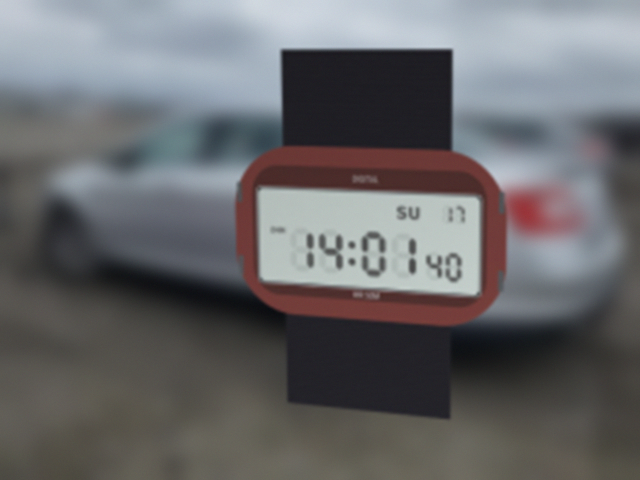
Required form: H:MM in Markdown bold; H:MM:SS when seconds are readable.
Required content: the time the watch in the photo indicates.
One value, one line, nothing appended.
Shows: **14:01:40**
